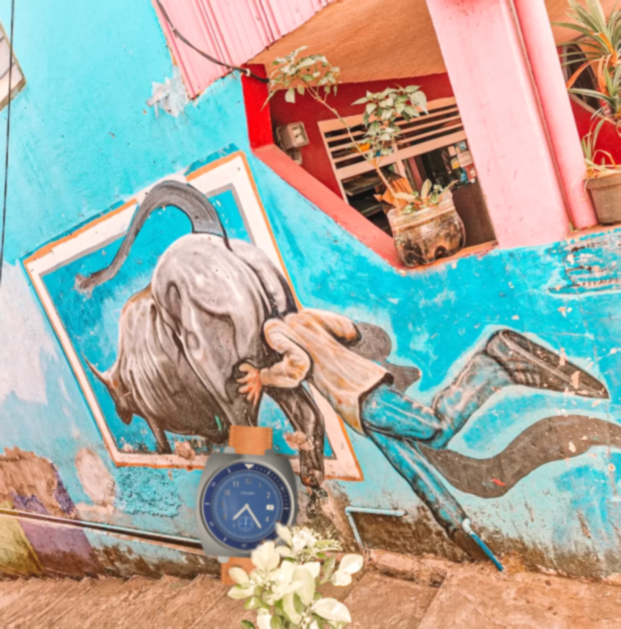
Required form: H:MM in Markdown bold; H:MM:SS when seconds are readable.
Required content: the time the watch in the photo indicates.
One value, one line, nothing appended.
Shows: **7:24**
